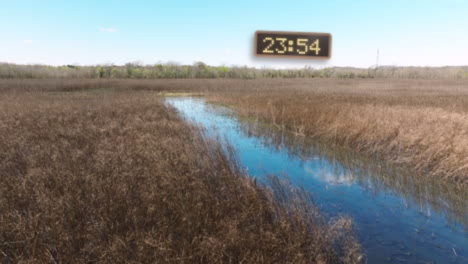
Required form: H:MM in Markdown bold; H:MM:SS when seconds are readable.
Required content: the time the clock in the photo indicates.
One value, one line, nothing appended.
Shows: **23:54**
